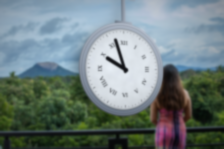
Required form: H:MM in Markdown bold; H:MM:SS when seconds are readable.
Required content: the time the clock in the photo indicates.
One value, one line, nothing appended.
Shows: **9:57**
